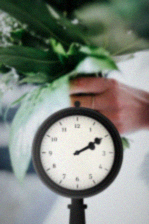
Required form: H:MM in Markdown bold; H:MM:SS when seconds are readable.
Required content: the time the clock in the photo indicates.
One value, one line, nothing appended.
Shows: **2:10**
